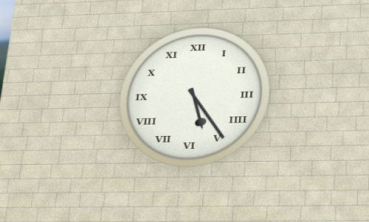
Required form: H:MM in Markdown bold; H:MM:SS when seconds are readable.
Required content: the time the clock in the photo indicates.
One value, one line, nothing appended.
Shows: **5:24**
